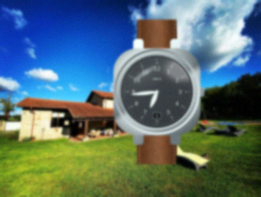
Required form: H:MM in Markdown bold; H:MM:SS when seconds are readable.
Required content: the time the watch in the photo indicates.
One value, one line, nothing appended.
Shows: **6:44**
